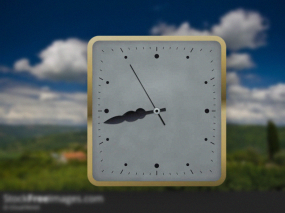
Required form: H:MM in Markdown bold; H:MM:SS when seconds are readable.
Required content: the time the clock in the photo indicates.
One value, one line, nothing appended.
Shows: **8:42:55**
